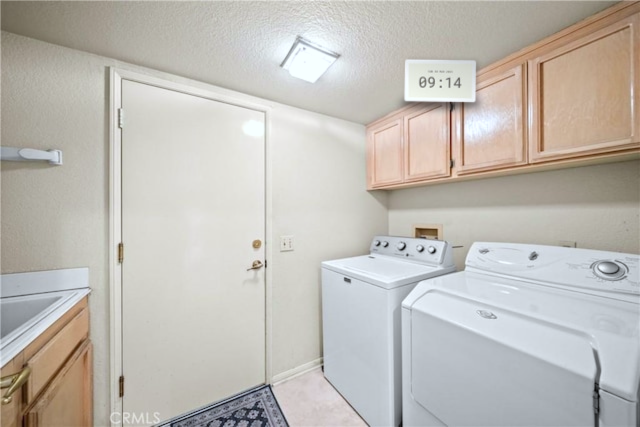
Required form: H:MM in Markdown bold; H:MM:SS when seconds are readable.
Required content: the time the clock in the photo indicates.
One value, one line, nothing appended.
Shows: **9:14**
